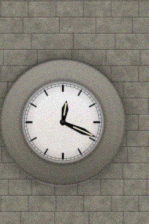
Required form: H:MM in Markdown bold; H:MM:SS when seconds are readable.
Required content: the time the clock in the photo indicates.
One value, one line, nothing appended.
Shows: **12:19**
